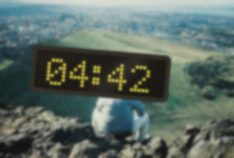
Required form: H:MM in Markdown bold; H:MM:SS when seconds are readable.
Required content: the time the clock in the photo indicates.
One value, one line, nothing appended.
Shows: **4:42**
